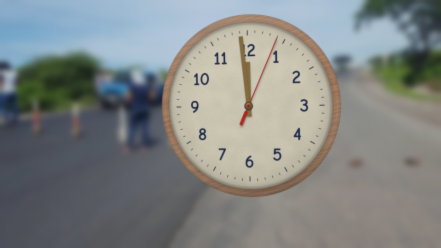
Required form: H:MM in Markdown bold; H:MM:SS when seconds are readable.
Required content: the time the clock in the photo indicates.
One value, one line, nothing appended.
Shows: **11:59:04**
